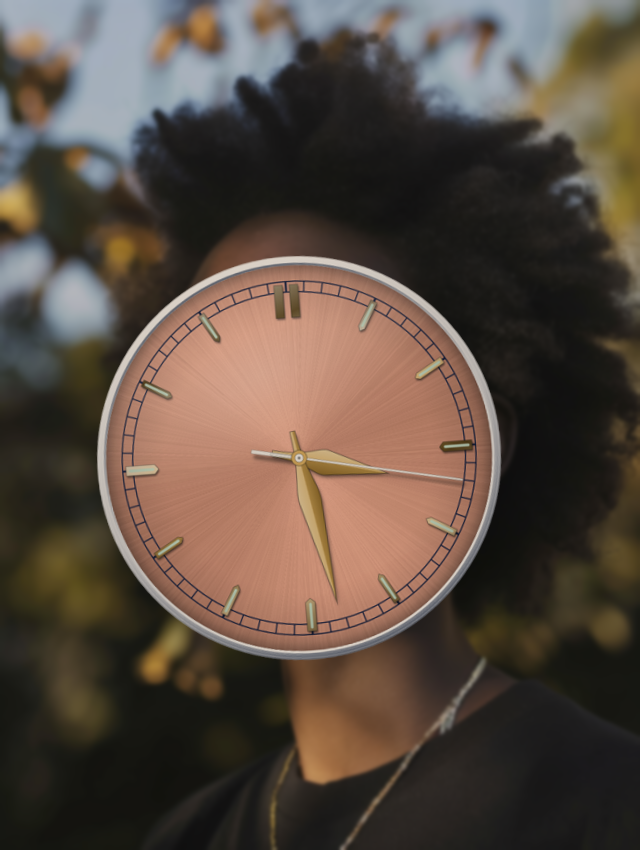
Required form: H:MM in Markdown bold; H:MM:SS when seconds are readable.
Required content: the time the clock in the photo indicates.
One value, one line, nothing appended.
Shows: **3:28:17**
